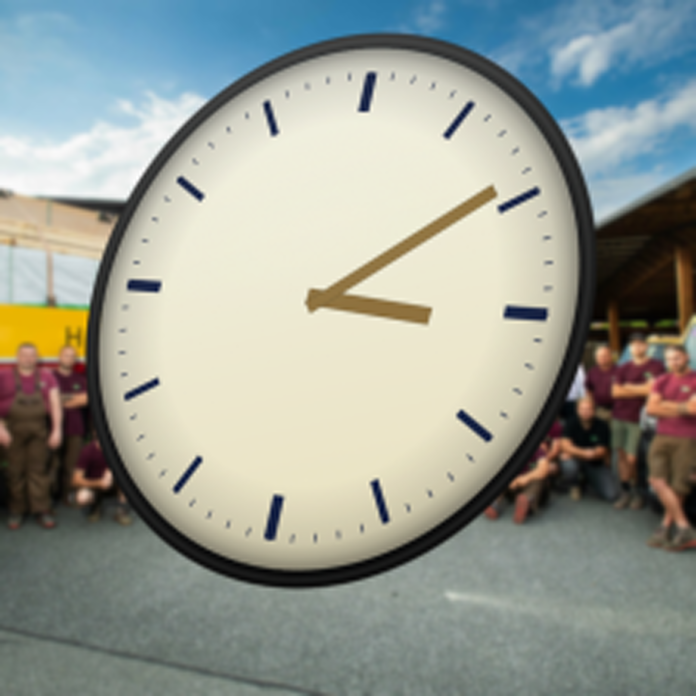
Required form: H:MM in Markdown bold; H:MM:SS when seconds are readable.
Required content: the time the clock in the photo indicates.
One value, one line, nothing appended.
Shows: **3:09**
